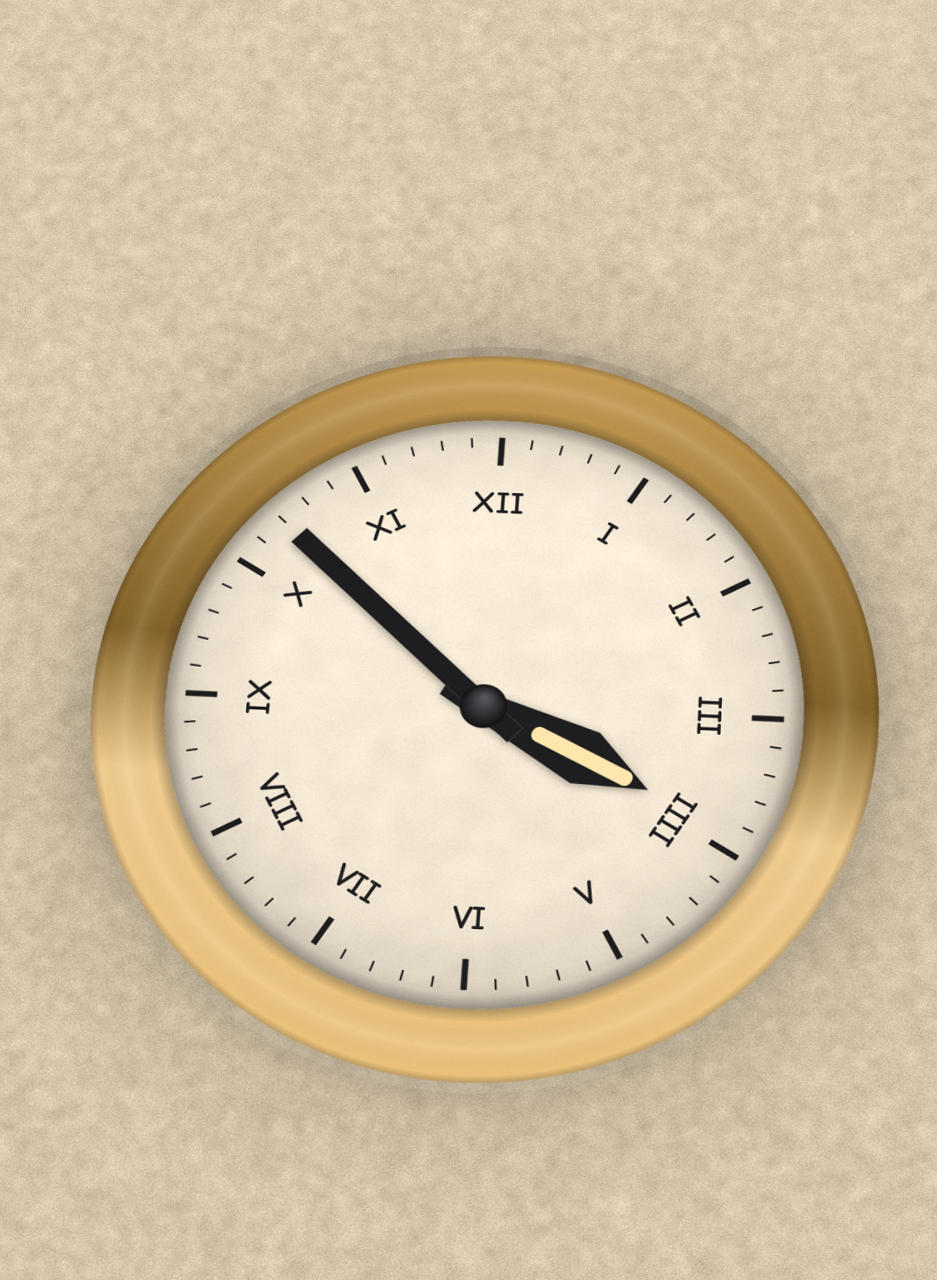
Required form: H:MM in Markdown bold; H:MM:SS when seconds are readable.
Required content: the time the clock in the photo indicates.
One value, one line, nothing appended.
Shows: **3:52**
